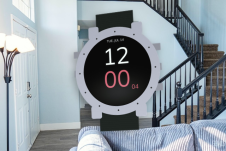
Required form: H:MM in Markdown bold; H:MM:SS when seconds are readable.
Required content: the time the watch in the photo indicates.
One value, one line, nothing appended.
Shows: **12:00**
